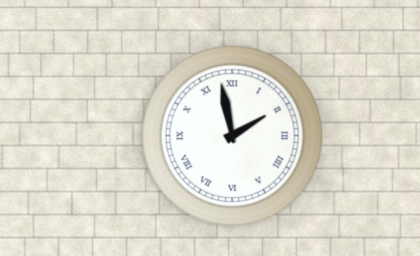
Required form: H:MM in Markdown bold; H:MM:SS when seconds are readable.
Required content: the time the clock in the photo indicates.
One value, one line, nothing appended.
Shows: **1:58**
